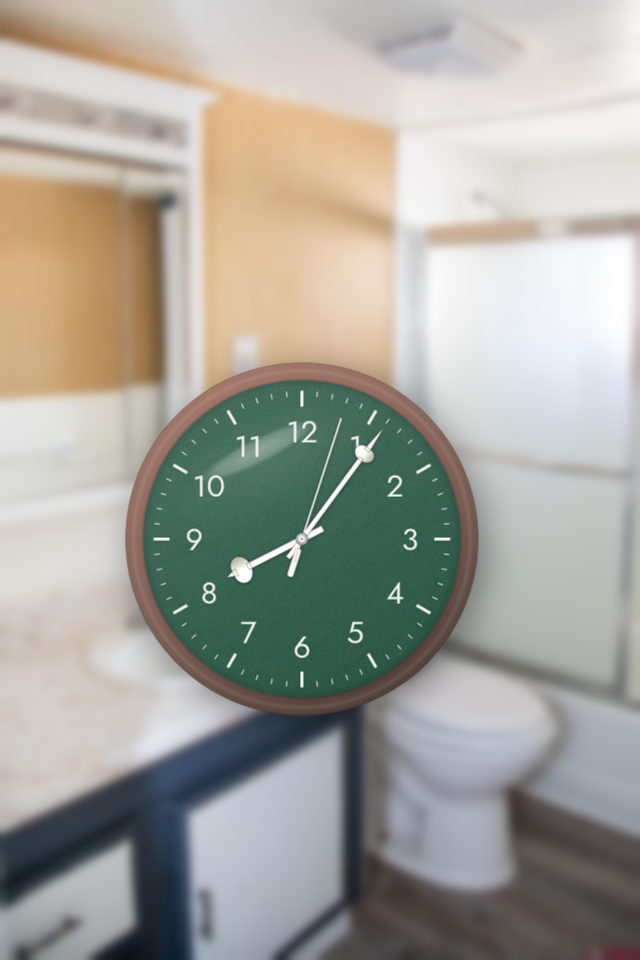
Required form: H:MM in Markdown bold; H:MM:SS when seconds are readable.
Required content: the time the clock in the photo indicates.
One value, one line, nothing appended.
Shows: **8:06:03**
